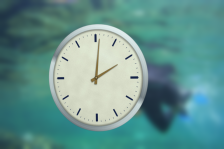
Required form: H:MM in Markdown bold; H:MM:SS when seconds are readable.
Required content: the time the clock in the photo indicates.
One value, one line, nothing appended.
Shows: **2:01**
